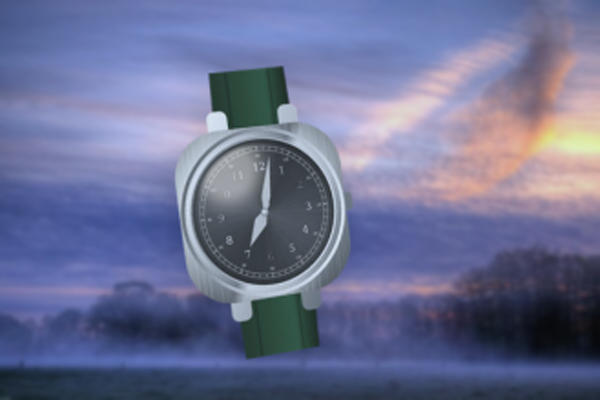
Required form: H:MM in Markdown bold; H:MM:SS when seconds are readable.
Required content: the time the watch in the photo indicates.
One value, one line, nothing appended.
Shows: **7:02**
